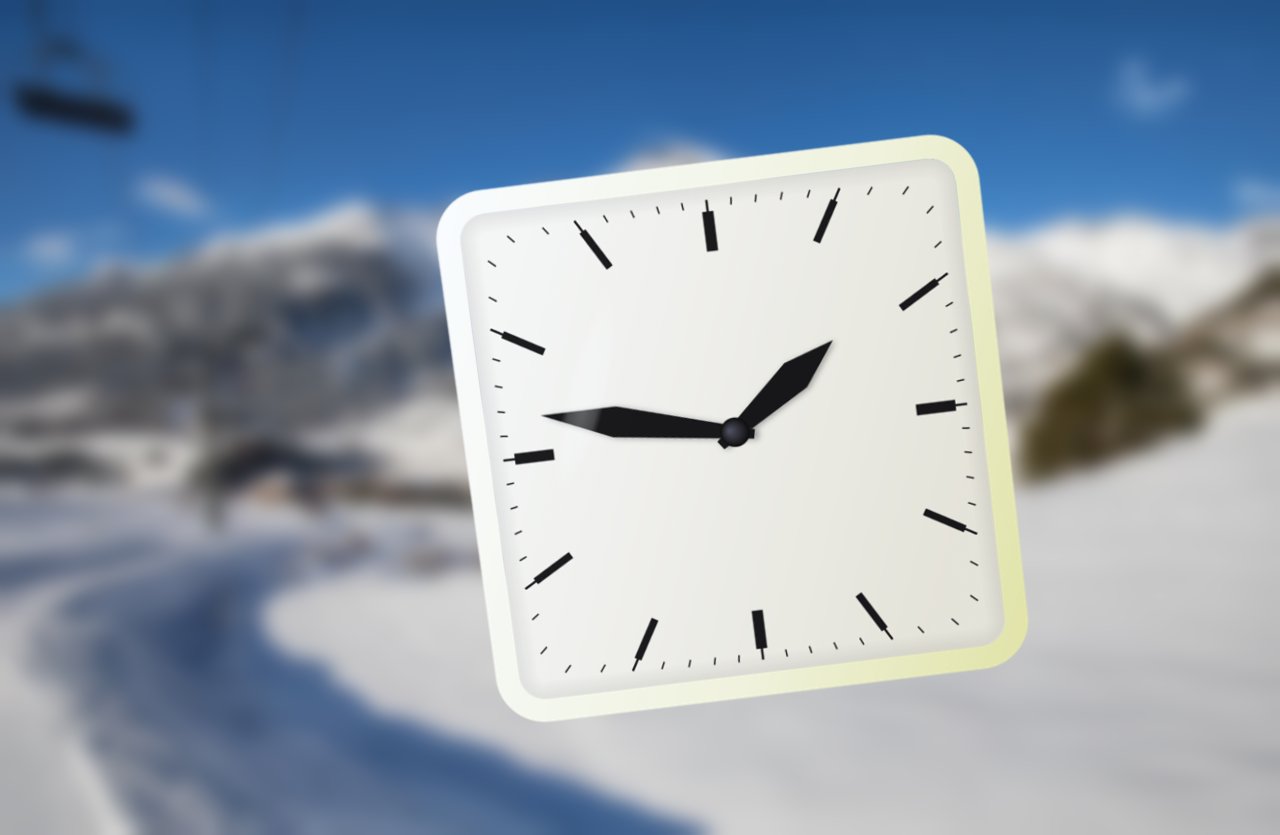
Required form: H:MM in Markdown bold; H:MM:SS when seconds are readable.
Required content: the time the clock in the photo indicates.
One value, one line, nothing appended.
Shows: **1:47**
